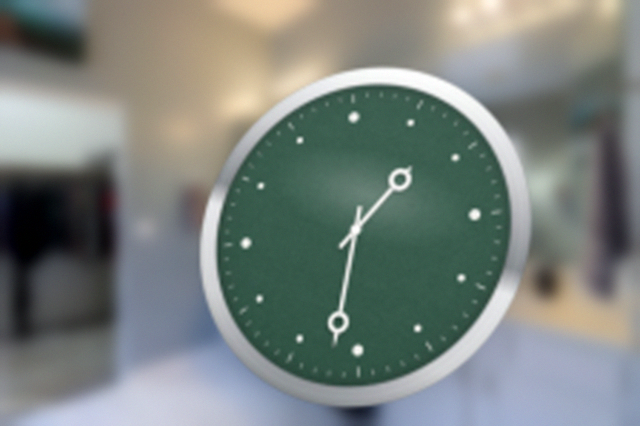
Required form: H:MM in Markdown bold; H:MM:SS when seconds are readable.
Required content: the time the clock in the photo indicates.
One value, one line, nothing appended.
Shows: **1:32**
